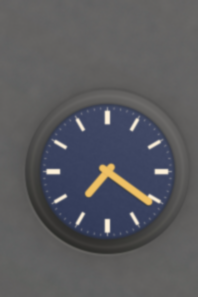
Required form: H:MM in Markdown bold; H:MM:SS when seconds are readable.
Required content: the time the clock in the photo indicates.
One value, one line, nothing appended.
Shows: **7:21**
